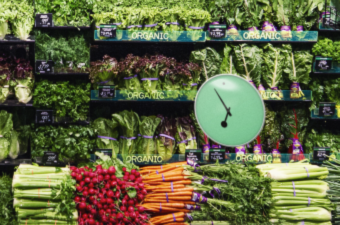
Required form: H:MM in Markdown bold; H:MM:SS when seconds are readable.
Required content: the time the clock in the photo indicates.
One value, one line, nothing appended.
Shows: **6:56**
